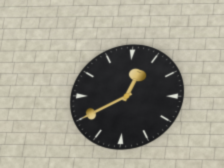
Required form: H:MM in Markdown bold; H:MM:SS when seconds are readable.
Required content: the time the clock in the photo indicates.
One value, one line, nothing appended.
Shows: **12:40**
